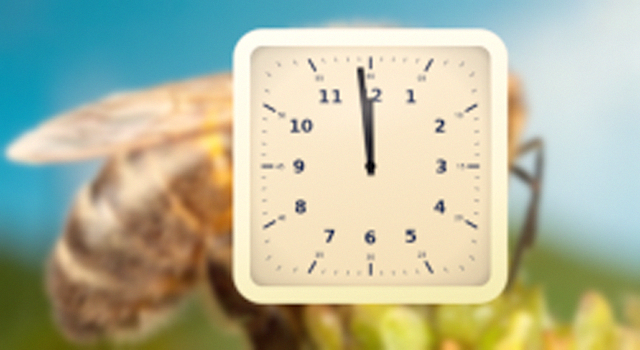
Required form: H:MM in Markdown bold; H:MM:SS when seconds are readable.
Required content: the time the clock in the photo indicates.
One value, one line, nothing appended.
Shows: **11:59**
